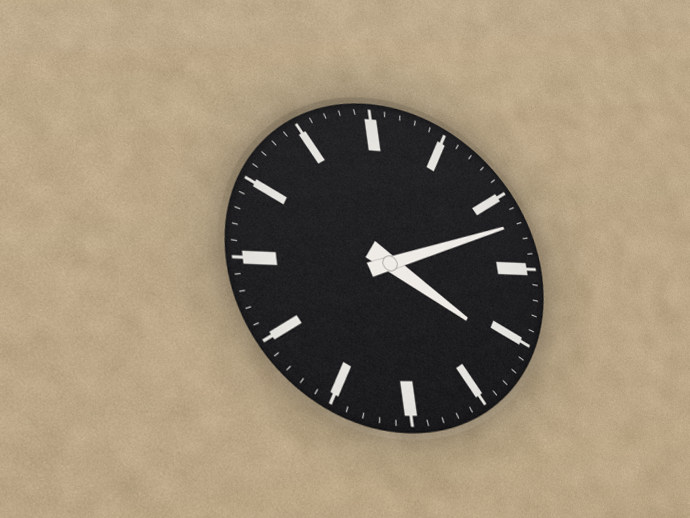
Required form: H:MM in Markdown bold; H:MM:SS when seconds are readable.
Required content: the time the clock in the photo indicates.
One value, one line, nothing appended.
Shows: **4:12**
